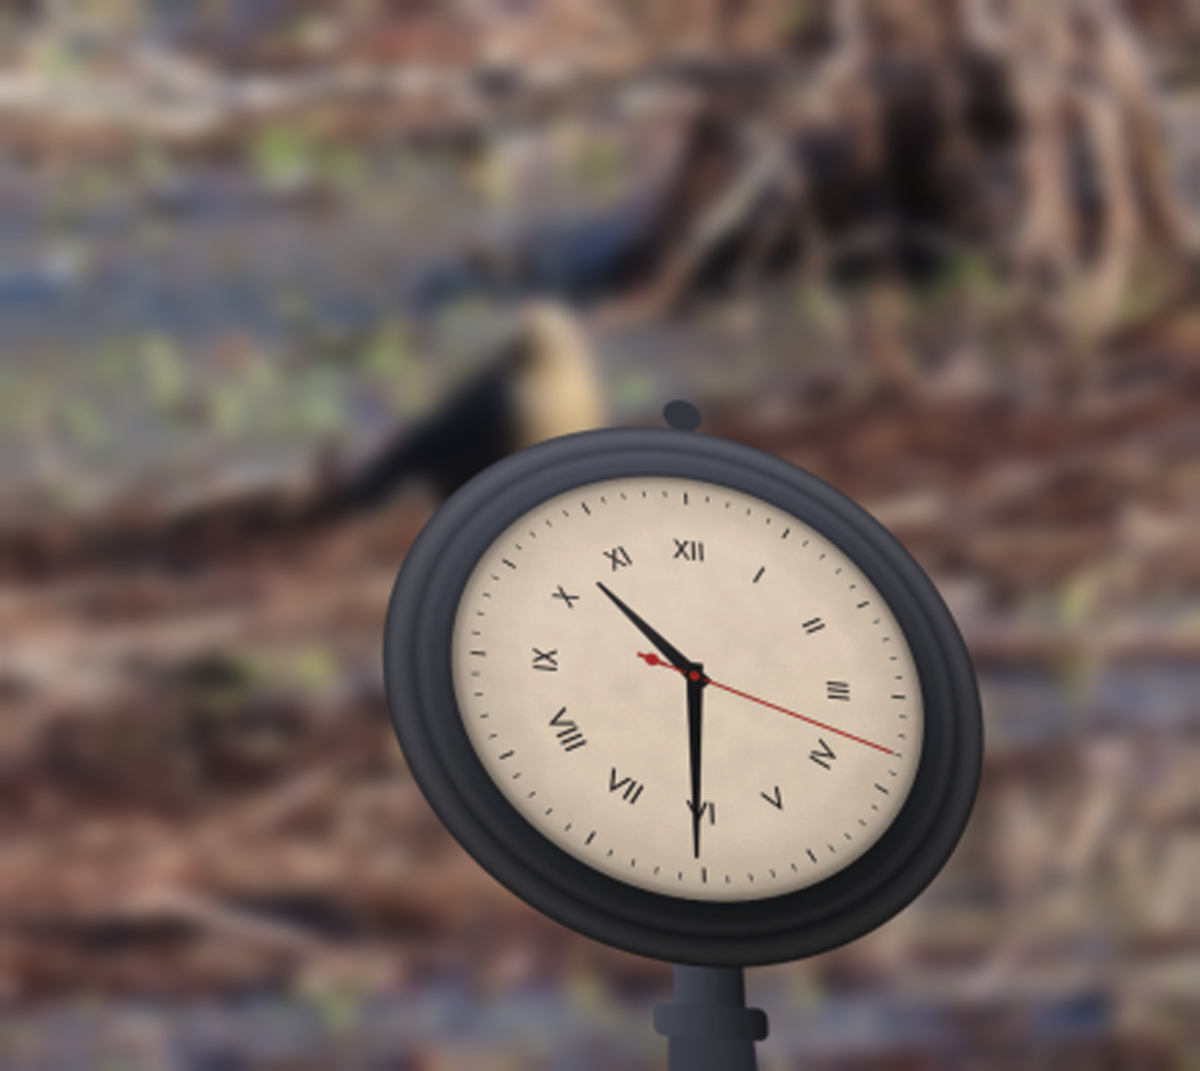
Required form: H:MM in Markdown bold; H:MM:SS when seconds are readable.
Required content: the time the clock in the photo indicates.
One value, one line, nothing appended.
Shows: **10:30:18**
